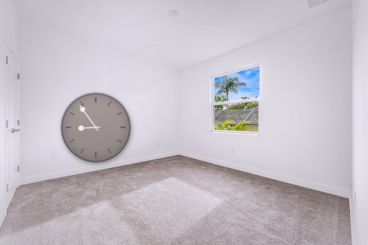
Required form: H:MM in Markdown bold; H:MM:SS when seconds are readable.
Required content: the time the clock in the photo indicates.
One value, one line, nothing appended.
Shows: **8:54**
